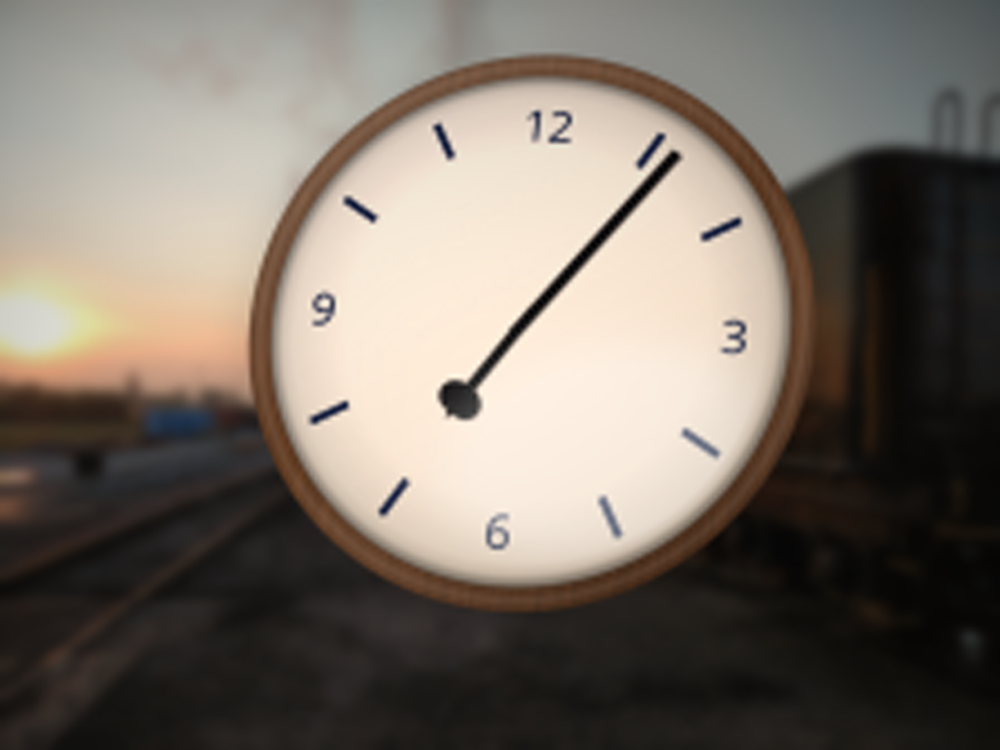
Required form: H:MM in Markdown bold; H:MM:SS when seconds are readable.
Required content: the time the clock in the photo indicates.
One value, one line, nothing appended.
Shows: **7:06**
